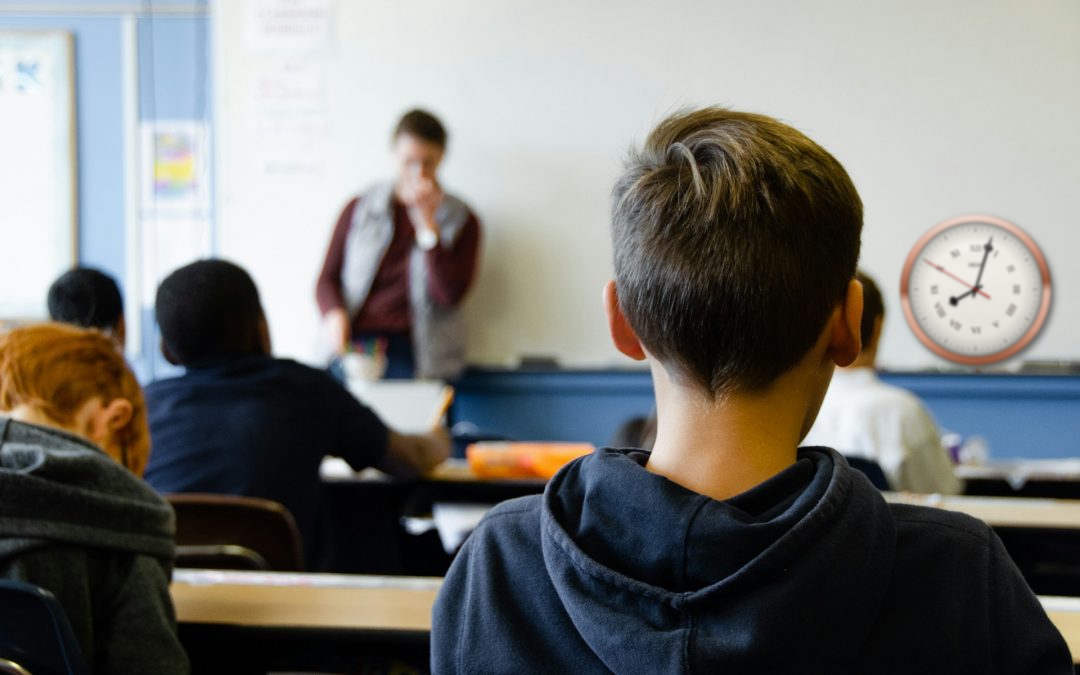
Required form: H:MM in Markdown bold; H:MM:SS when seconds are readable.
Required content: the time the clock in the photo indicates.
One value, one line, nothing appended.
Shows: **8:02:50**
